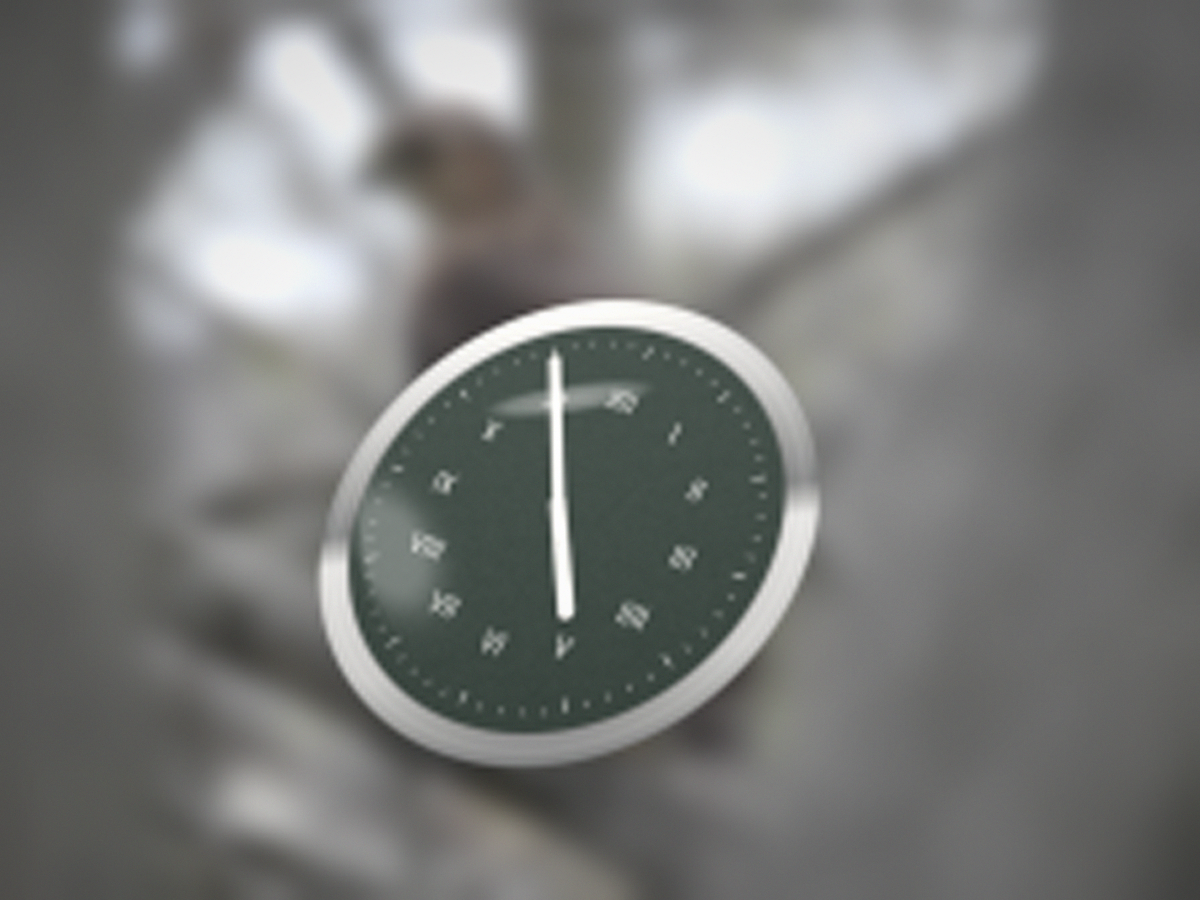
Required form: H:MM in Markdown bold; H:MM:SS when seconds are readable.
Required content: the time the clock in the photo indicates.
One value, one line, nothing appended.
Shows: **4:55**
